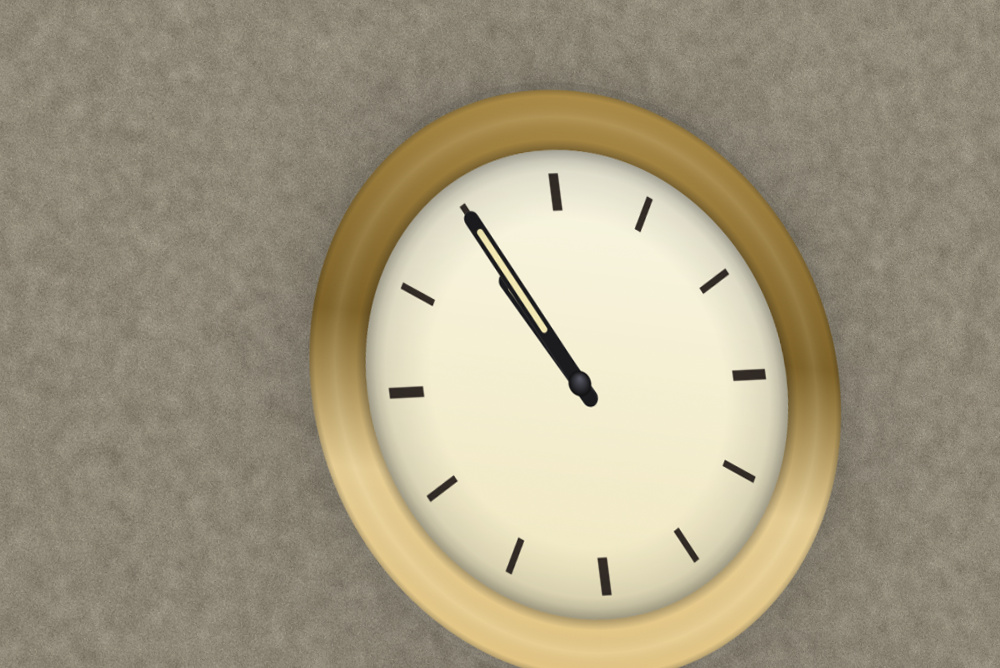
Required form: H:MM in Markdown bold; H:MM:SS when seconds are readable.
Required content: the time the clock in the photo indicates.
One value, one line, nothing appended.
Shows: **10:55**
